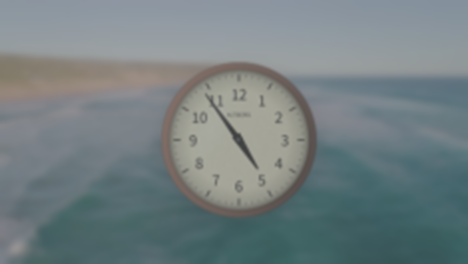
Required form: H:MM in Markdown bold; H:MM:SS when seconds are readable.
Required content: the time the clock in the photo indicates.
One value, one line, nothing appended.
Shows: **4:54**
